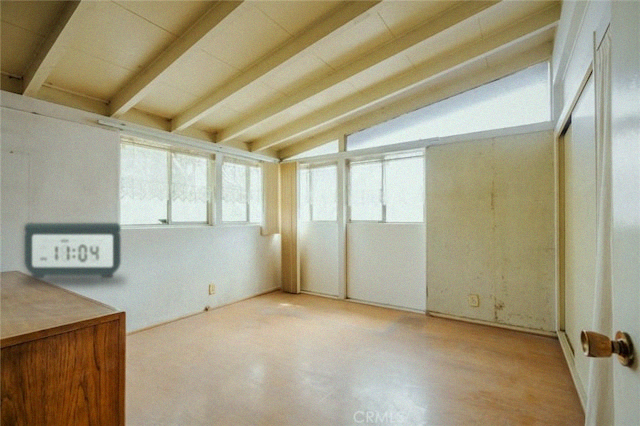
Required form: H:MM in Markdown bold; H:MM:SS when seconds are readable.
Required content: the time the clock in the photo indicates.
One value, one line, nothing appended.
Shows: **11:04**
